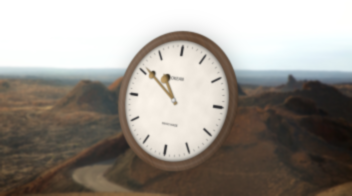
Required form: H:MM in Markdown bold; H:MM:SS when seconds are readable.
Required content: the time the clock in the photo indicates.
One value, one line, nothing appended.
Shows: **10:51**
